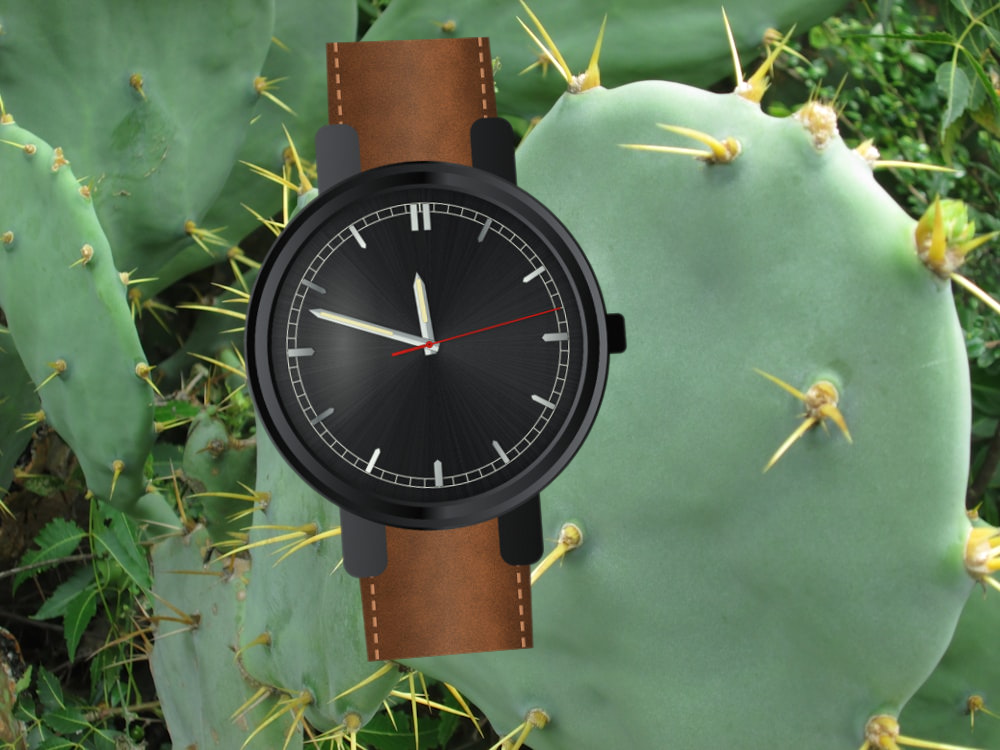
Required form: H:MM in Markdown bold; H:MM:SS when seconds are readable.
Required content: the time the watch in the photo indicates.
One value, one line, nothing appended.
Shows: **11:48:13**
